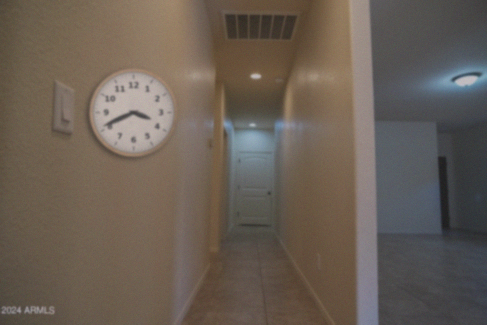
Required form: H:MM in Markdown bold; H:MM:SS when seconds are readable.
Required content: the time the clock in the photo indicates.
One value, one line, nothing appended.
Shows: **3:41**
